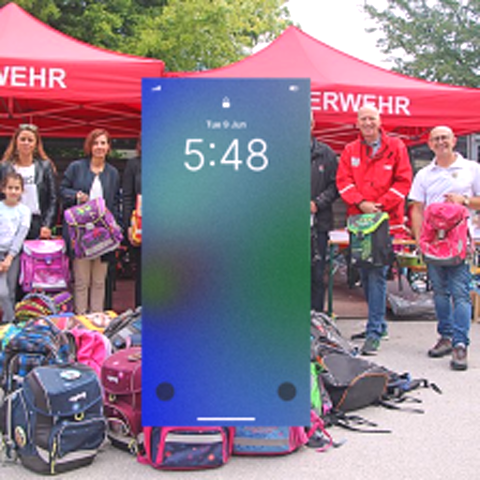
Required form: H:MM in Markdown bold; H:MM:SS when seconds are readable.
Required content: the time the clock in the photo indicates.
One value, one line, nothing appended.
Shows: **5:48**
